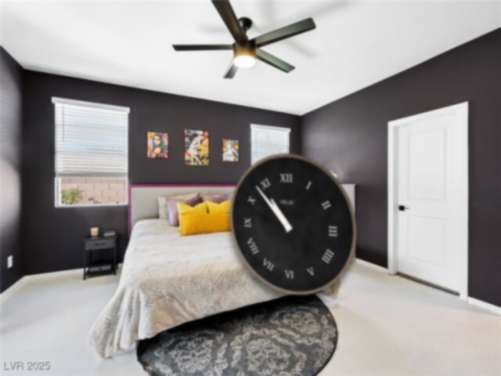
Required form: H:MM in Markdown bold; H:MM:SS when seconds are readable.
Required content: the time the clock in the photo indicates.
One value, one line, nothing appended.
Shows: **10:53**
